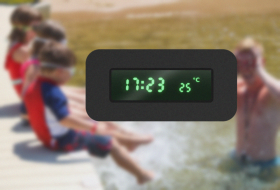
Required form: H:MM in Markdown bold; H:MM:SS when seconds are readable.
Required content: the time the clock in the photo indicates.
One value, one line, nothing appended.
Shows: **17:23**
